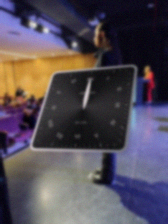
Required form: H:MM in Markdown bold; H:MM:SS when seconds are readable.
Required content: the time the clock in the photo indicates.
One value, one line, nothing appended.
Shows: **12:00**
